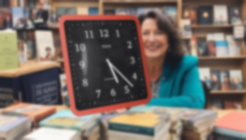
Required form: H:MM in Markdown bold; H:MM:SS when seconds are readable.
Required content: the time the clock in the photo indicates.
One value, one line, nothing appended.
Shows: **5:23**
